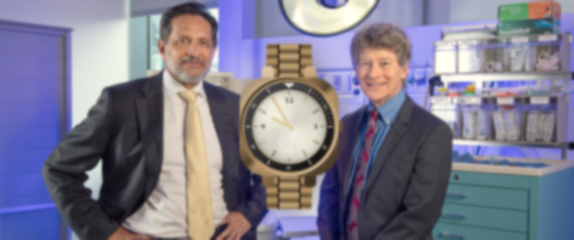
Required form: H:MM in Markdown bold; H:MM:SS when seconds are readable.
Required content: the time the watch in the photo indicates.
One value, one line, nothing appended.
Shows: **9:55**
